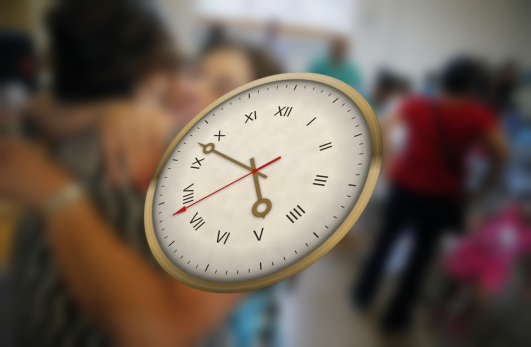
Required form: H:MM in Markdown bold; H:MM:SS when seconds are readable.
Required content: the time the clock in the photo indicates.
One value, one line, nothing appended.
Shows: **4:47:38**
